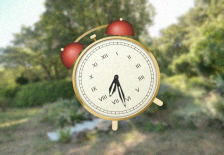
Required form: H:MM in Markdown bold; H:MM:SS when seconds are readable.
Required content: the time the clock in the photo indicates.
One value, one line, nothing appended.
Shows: **7:32**
